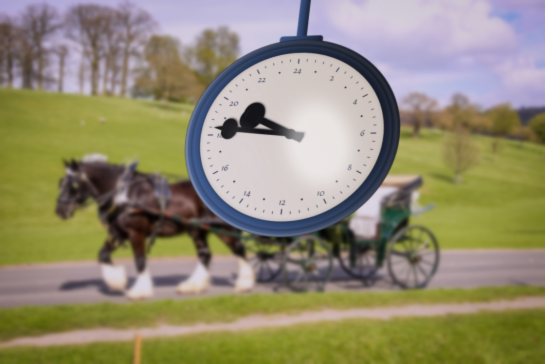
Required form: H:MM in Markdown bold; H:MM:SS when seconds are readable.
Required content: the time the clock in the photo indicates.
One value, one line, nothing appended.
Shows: **19:46**
